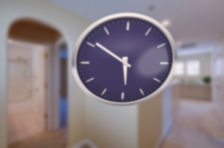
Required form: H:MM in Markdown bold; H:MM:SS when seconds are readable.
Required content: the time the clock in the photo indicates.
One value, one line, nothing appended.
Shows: **5:51**
